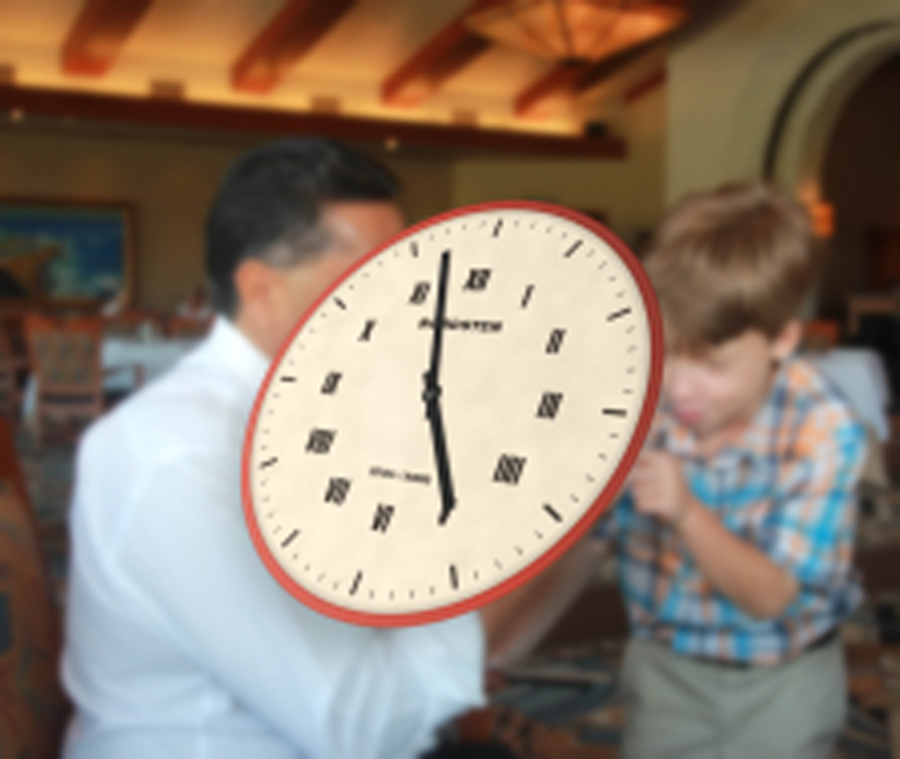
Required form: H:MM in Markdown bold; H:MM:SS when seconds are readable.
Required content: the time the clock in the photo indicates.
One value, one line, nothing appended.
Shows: **4:57**
